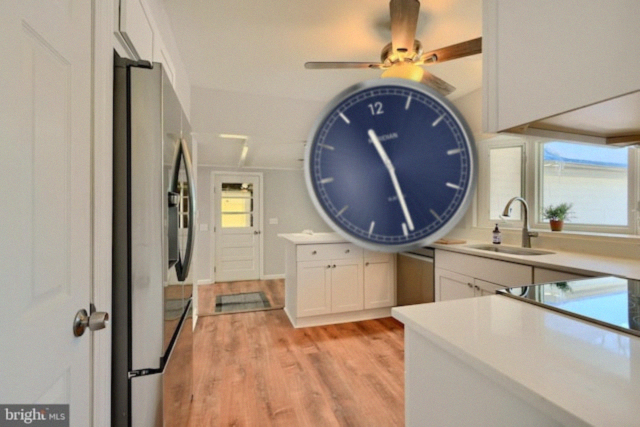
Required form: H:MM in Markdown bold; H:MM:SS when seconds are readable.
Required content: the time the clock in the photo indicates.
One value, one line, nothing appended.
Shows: **11:29**
